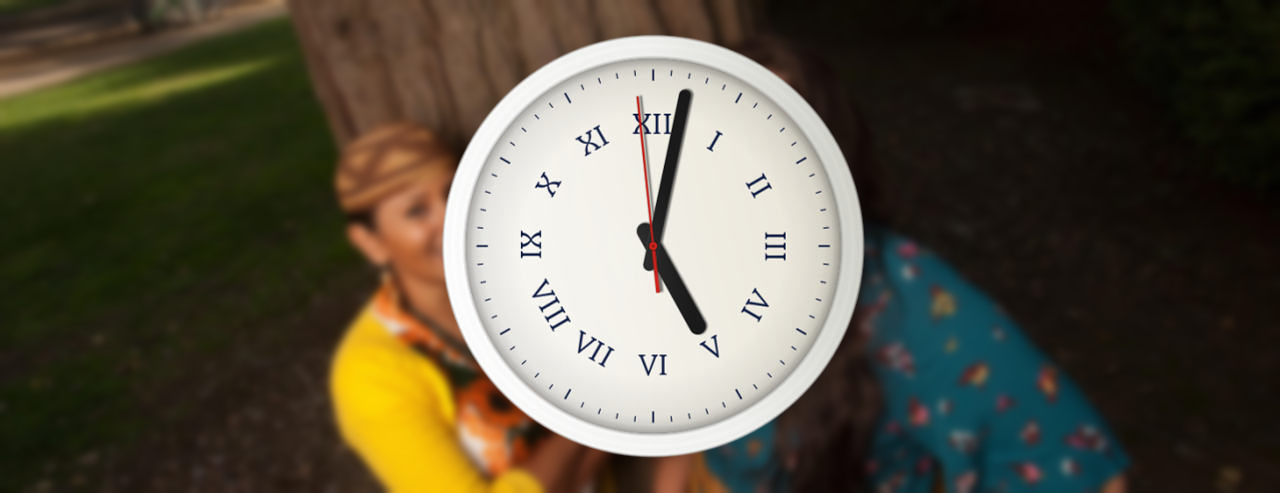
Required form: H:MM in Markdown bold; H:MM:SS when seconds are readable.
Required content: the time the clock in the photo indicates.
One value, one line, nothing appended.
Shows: **5:01:59**
